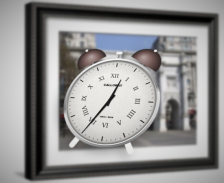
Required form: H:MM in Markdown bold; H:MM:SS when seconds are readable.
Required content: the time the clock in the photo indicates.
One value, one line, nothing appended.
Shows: **12:35**
